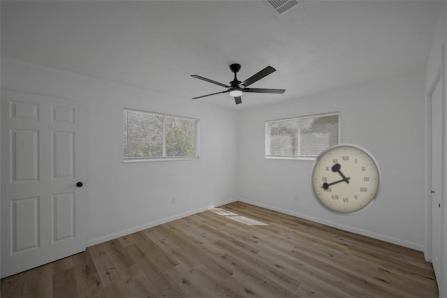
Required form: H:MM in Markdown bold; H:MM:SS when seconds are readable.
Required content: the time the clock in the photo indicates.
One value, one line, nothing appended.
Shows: **10:42**
